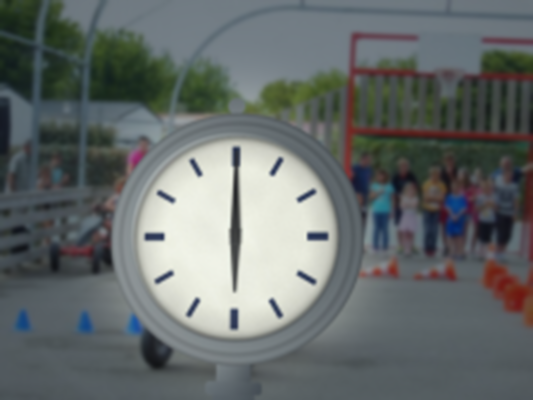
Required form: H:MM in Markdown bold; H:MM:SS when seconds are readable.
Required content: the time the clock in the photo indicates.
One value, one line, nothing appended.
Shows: **6:00**
